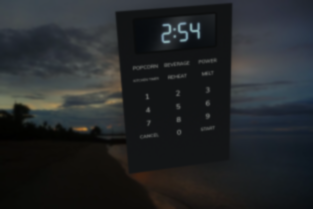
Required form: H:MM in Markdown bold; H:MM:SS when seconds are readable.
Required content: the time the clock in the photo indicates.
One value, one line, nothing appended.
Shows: **2:54**
